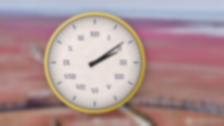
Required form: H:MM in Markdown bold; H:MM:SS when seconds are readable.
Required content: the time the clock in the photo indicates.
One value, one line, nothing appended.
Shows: **2:09**
